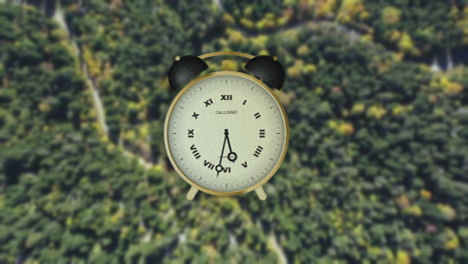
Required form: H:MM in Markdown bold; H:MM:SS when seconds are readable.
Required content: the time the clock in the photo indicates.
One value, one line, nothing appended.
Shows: **5:32**
